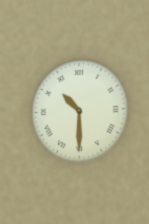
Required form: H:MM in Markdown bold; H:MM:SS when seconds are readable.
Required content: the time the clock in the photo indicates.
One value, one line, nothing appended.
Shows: **10:30**
